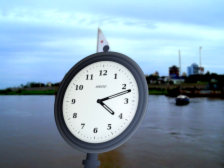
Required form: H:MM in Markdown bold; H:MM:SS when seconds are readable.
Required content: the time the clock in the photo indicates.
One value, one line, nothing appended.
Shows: **4:12**
